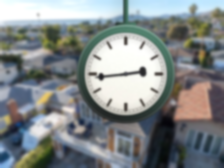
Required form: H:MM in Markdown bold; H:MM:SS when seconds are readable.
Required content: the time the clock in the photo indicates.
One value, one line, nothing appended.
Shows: **2:44**
